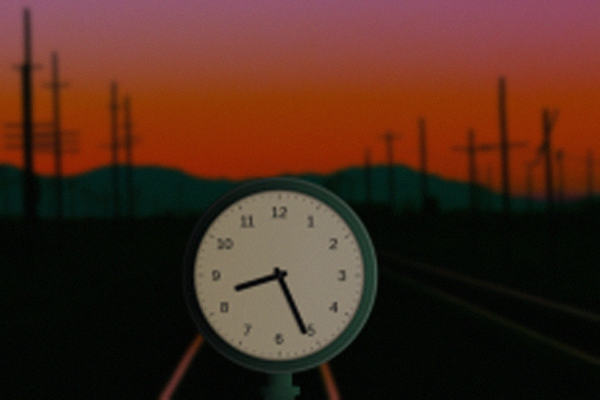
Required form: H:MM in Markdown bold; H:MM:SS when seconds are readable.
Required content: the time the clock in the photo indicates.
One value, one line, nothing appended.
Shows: **8:26**
